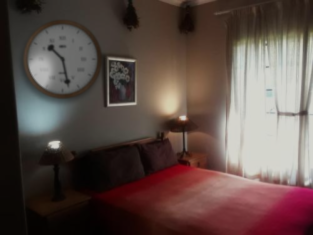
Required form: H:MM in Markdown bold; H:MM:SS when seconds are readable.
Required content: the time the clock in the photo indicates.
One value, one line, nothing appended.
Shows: **10:28**
